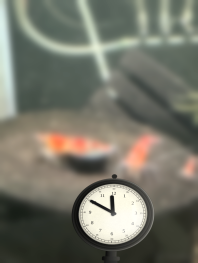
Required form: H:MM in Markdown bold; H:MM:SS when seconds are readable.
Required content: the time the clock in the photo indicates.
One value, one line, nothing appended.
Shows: **11:50**
